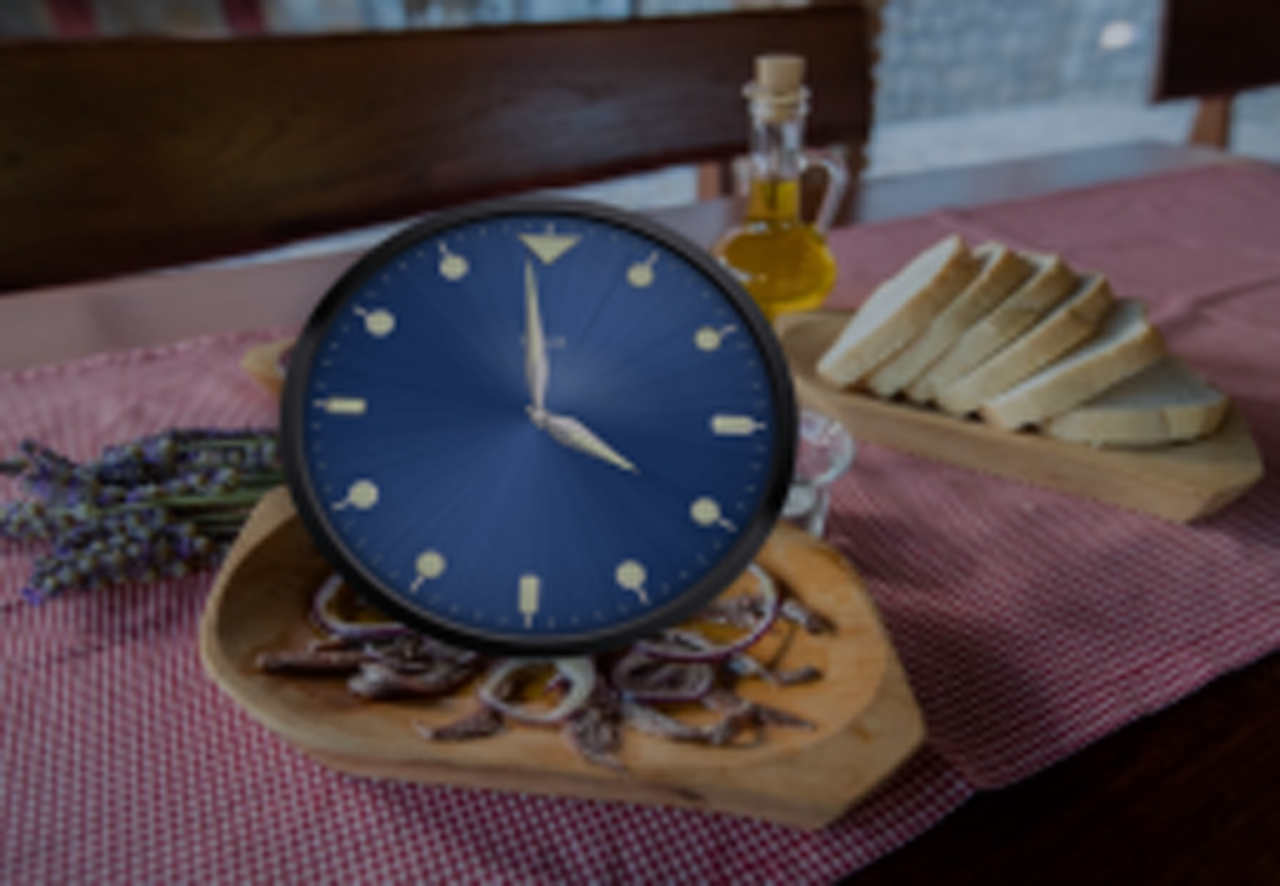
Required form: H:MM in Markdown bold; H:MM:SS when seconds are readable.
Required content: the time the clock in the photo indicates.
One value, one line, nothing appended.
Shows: **3:59**
